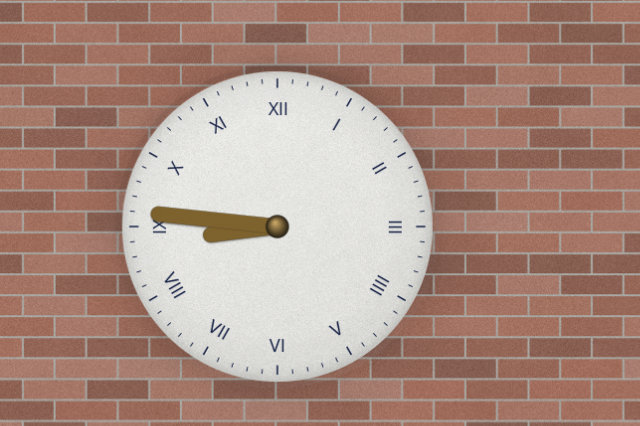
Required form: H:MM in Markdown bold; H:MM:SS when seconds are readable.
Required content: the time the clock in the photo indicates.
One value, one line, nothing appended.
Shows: **8:46**
